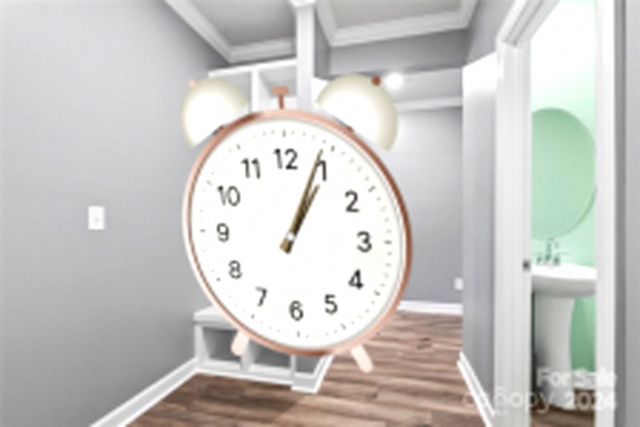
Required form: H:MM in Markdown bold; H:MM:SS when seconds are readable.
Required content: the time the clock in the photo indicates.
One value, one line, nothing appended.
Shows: **1:04**
